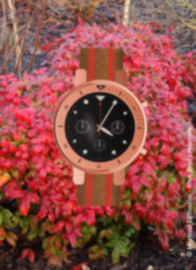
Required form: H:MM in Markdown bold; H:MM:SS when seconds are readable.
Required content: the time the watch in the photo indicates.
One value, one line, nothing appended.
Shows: **4:05**
